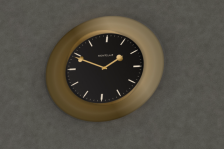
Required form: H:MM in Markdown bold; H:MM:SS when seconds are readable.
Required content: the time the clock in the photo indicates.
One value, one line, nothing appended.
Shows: **1:49**
